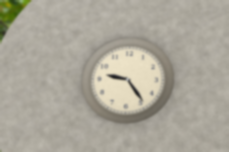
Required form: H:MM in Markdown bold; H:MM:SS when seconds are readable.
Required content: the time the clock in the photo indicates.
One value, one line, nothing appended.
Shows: **9:24**
